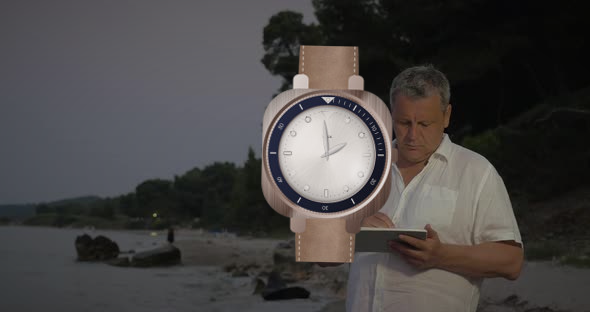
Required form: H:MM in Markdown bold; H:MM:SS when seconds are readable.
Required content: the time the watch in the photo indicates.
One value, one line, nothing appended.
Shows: **1:59**
